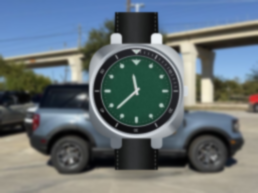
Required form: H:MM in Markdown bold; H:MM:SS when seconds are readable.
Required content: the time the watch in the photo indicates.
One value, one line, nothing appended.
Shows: **11:38**
